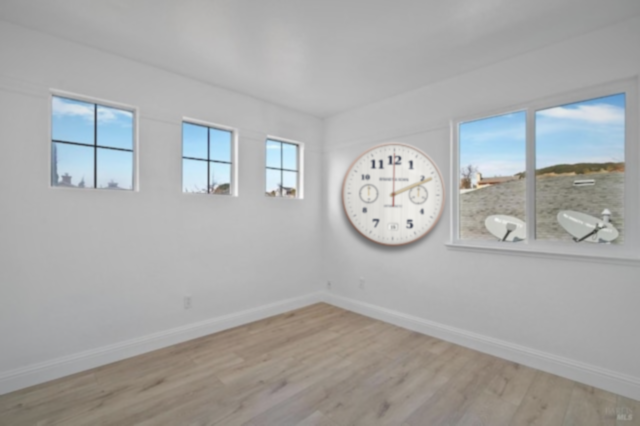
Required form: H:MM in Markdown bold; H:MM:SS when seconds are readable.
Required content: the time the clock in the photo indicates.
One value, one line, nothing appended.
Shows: **2:11**
